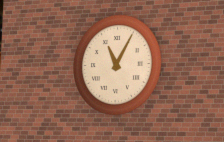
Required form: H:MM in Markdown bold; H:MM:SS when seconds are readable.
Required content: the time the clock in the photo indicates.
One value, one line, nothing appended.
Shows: **11:05**
